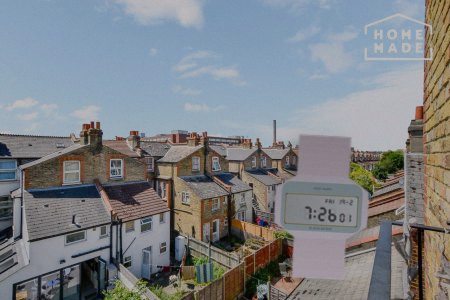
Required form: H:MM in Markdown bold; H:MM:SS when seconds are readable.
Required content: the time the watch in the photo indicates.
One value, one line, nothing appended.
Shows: **7:26:01**
